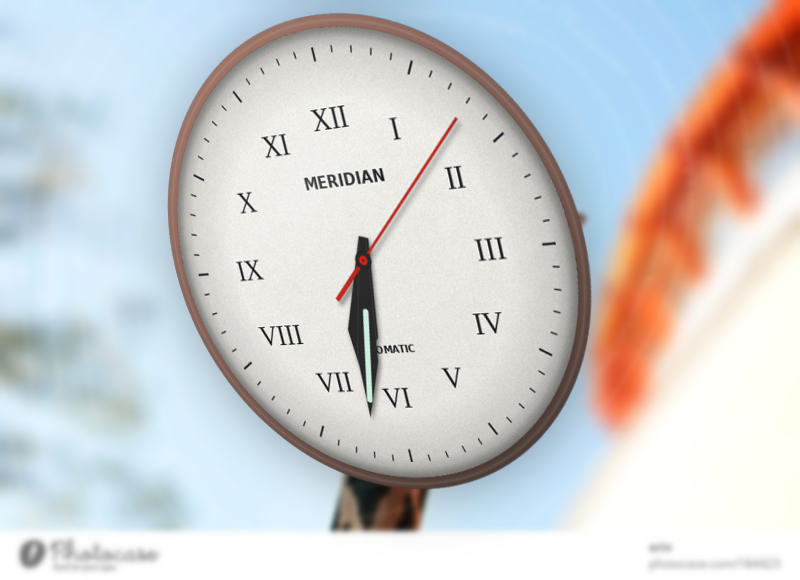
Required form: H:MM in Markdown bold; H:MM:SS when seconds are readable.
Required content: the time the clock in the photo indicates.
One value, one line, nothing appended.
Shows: **6:32:08**
